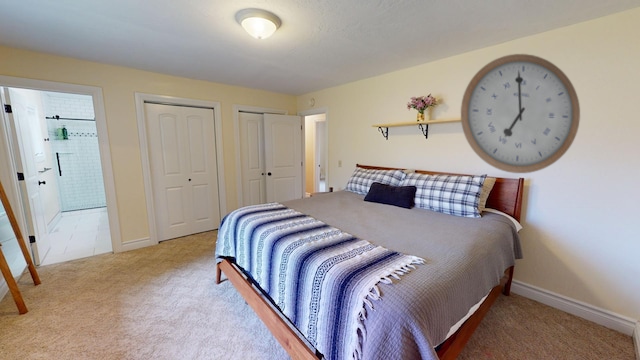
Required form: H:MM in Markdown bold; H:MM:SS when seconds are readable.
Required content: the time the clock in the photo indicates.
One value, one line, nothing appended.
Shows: **6:59**
